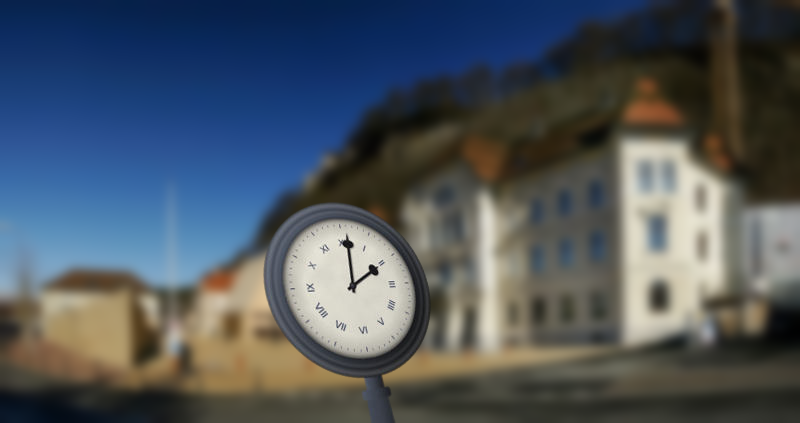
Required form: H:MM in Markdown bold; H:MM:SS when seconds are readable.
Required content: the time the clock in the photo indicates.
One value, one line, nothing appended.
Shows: **2:01**
